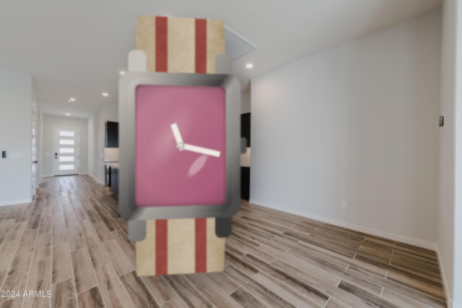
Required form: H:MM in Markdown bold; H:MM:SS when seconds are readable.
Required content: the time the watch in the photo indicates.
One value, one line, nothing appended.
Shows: **11:17**
